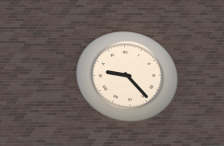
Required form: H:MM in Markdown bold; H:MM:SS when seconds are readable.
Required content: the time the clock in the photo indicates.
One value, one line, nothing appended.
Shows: **9:24**
